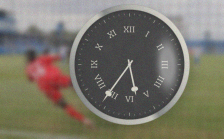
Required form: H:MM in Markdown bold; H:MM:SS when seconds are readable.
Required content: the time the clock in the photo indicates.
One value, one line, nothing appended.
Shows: **5:36**
